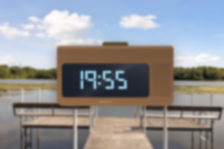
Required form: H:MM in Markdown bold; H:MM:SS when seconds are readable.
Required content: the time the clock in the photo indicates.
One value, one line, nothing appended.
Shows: **19:55**
